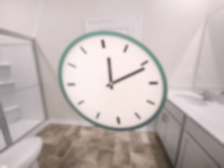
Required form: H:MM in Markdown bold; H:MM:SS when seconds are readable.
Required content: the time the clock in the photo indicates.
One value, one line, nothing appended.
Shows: **12:11**
